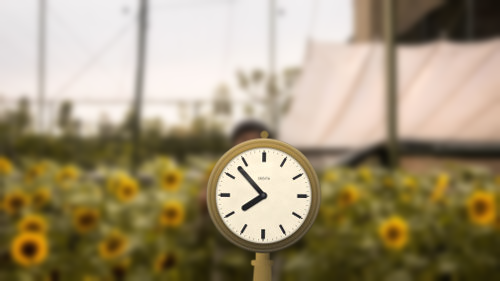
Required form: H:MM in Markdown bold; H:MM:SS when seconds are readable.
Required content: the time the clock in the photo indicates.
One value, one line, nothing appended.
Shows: **7:53**
